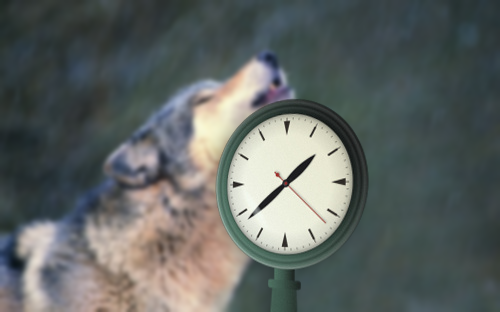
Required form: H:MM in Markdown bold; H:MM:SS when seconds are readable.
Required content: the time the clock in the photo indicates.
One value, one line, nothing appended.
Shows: **1:38:22**
